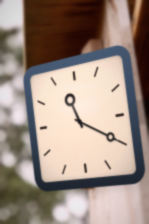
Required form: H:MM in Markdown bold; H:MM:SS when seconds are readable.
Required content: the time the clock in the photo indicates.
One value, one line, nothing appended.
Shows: **11:20**
